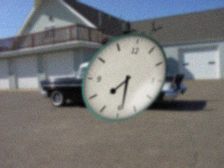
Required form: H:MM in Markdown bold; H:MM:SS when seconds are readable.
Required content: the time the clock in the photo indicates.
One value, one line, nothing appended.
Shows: **7:29**
